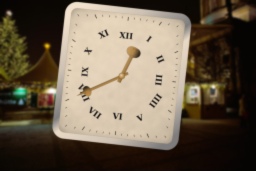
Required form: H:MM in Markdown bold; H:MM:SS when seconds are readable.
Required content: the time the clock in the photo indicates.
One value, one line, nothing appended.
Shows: **12:40**
